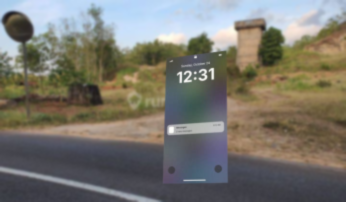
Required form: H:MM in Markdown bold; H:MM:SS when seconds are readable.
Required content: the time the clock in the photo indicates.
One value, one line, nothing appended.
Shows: **12:31**
